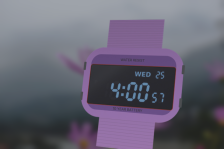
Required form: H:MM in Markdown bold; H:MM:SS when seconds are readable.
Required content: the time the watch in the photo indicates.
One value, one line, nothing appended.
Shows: **4:00:57**
